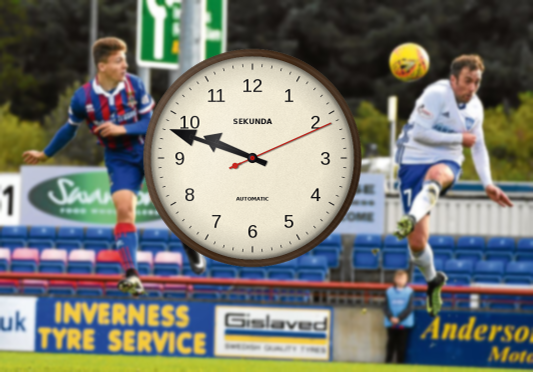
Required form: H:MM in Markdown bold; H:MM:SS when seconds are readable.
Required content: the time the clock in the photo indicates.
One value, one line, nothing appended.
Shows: **9:48:11**
